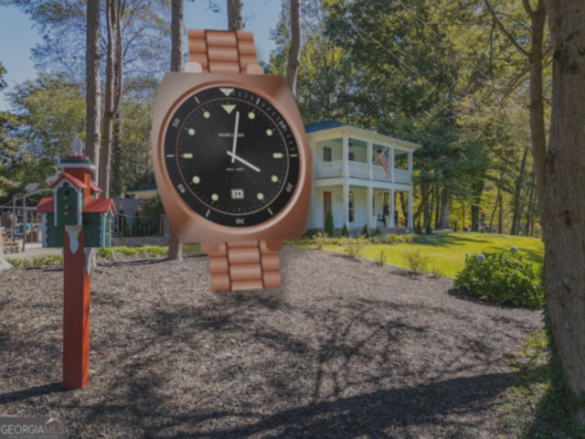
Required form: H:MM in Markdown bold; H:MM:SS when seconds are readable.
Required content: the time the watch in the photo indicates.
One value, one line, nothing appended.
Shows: **4:02**
